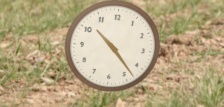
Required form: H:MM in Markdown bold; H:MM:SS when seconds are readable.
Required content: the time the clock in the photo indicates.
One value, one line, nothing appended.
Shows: **10:23**
